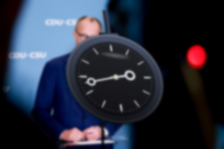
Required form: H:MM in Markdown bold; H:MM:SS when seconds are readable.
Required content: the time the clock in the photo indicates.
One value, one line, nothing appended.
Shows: **2:43**
